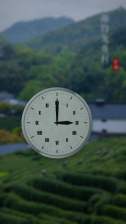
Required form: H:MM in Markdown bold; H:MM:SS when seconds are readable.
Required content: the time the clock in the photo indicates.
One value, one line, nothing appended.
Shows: **3:00**
